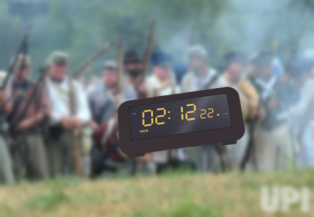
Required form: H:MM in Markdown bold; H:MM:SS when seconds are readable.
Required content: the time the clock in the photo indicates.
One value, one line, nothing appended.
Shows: **2:12:22**
